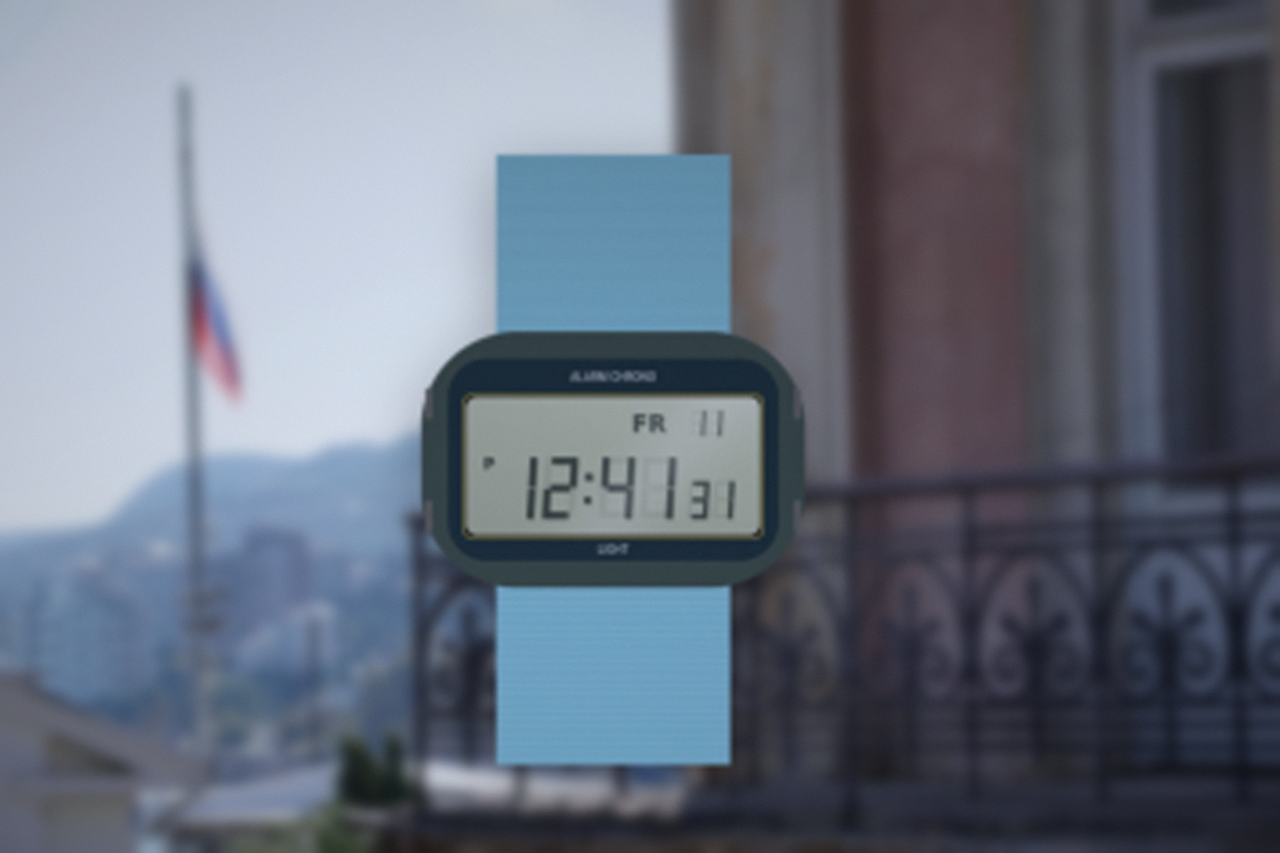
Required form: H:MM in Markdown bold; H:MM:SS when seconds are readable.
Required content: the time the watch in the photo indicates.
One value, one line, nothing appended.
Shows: **12:41:31**
